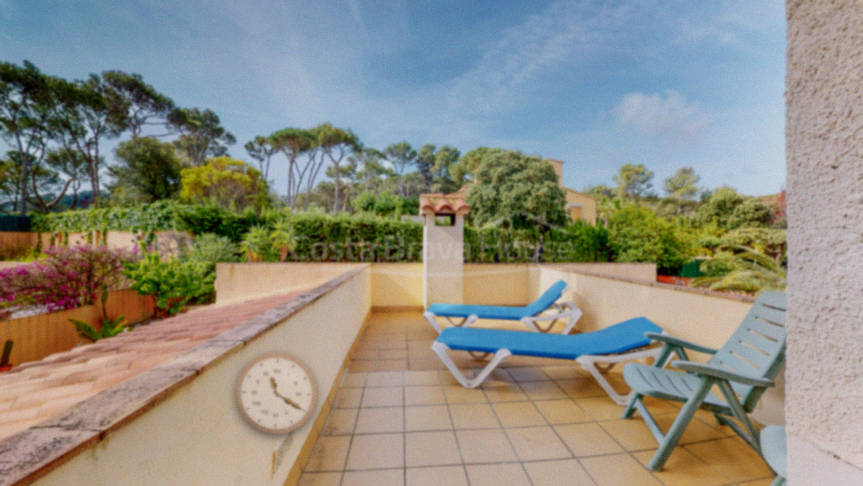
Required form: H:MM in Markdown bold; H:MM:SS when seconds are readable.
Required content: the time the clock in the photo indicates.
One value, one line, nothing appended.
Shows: **11:20**
